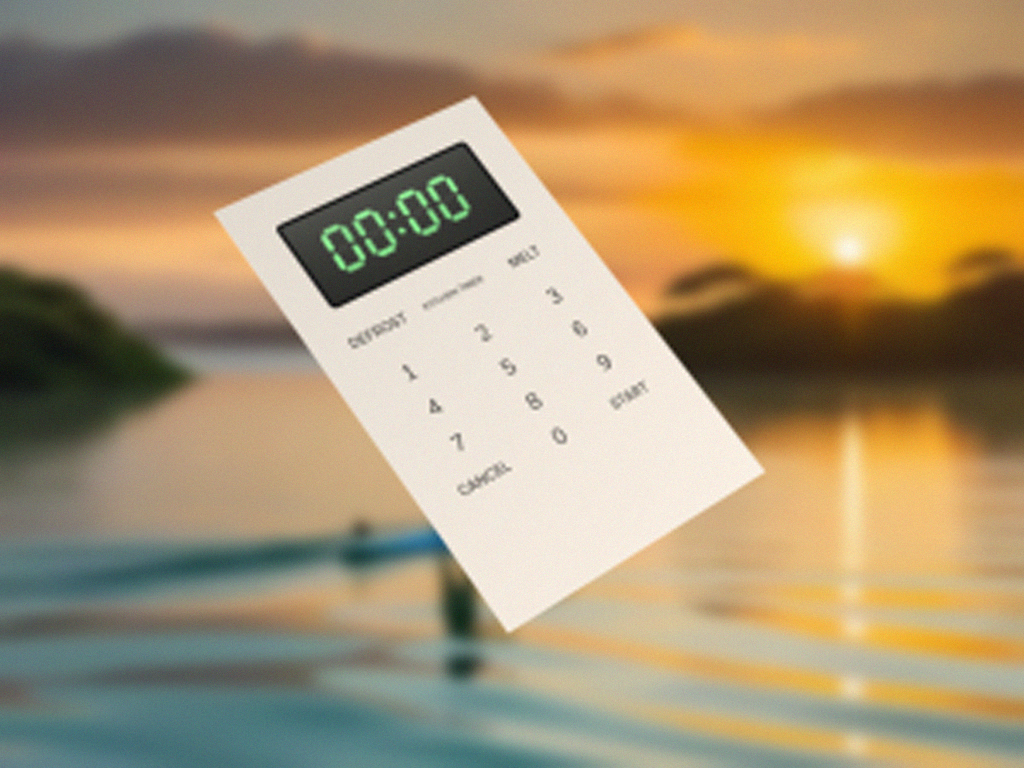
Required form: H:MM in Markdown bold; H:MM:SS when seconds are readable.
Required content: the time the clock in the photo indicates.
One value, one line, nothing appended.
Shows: **0:00**
